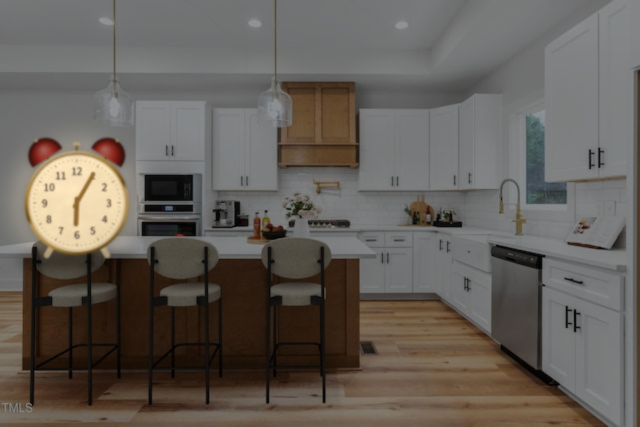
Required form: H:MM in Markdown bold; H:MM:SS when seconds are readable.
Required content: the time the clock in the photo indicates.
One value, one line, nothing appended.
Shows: **6:05**
